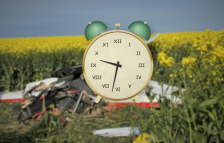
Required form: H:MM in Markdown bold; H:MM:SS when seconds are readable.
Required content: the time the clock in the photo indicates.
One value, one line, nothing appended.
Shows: **9:32**
